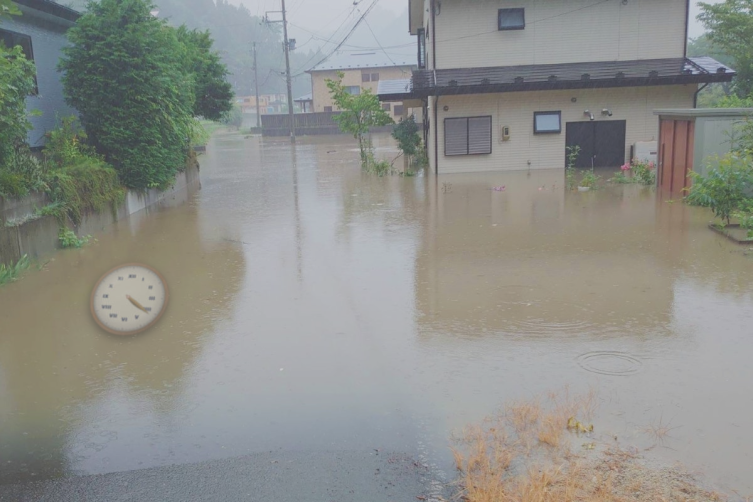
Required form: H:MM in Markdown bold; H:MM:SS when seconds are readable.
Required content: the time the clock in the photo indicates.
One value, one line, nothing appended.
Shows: **4:21**
